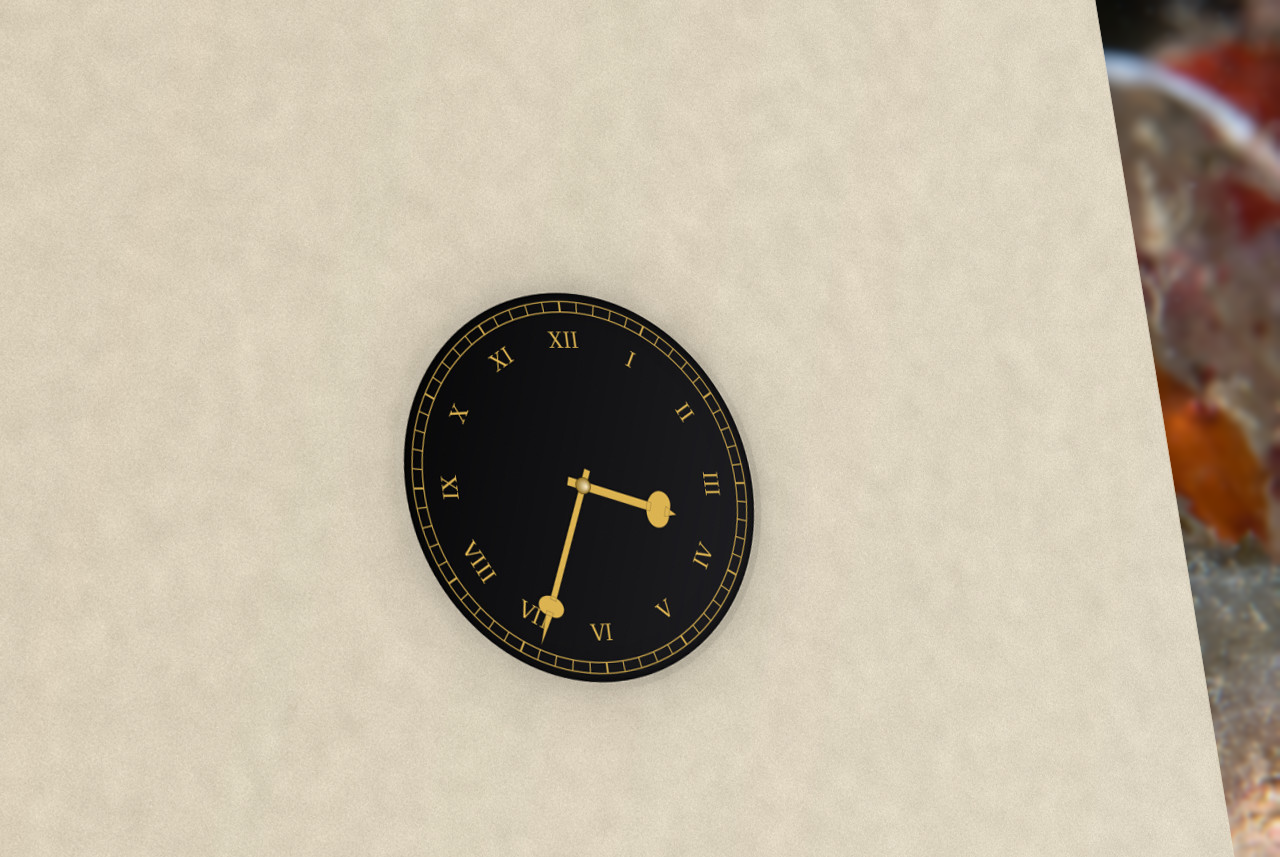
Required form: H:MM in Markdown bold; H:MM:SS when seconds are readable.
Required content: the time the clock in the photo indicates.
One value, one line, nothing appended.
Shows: **3:34**
